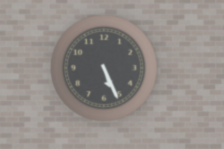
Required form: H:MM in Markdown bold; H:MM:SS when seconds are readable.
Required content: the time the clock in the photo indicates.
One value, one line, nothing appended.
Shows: **5:26**
